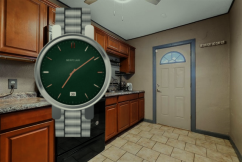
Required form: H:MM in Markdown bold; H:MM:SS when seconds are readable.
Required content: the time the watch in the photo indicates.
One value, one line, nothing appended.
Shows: **7:09**
